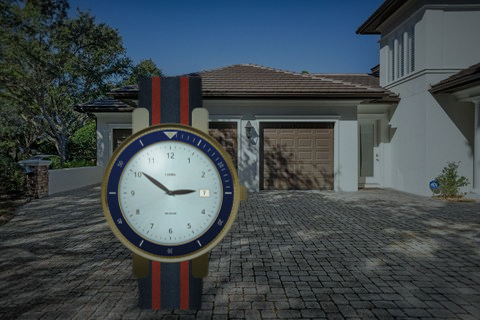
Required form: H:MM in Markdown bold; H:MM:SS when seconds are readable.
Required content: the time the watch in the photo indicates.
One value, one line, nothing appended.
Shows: **2:51**
